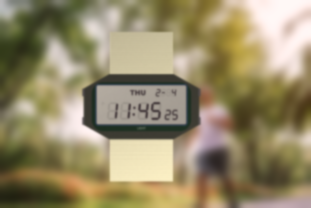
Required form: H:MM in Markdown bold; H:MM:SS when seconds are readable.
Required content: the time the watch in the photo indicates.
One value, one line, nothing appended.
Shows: **11:45**
